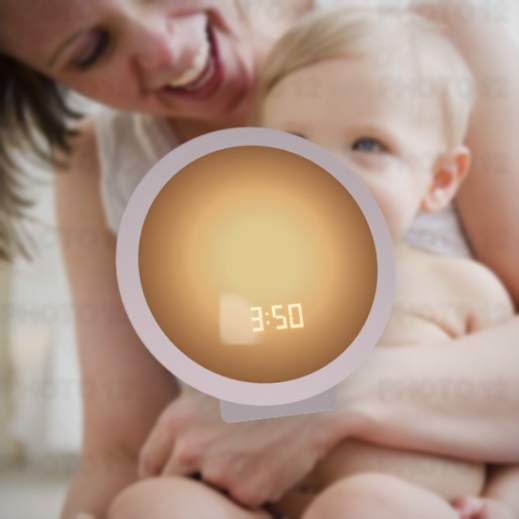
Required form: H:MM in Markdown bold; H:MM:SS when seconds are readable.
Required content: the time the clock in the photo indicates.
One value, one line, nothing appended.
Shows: **3:50**
